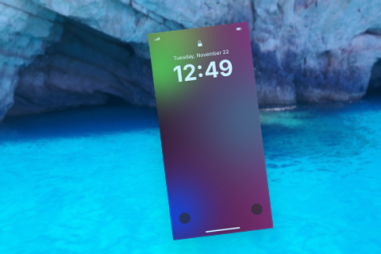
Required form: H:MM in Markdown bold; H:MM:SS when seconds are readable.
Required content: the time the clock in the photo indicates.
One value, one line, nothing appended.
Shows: **12:49**
